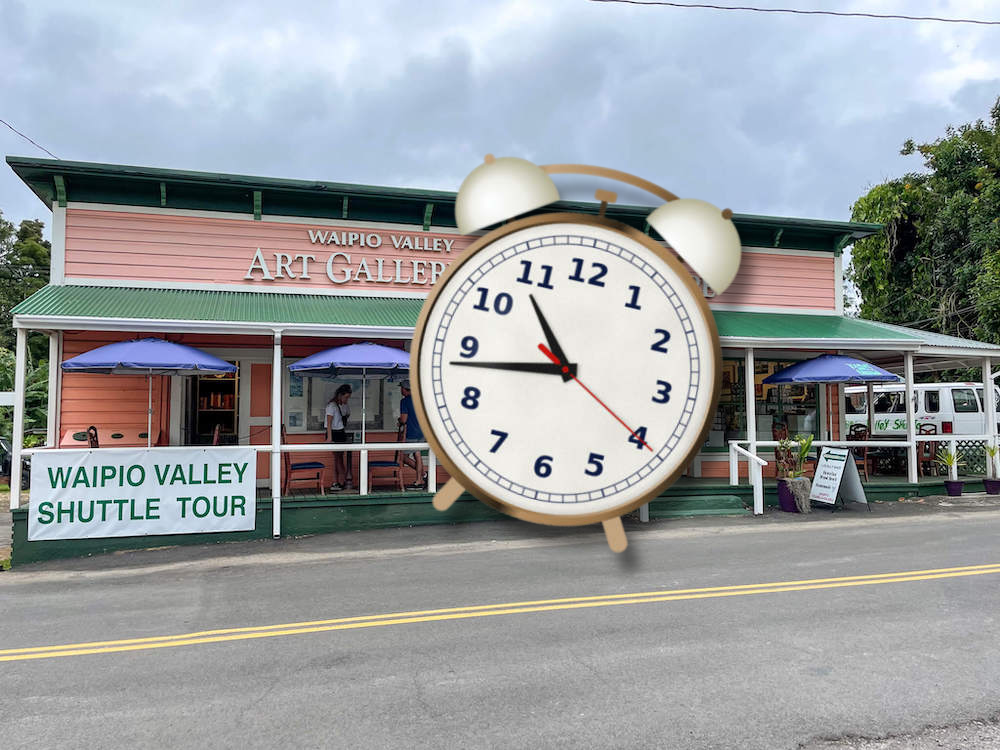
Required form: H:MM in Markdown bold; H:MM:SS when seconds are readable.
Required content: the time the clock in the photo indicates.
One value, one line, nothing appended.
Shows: **10:43:20**
